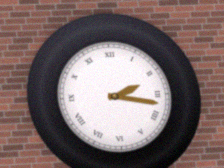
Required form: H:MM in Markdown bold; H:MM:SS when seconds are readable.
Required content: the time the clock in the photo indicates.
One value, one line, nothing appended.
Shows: **2:17**
